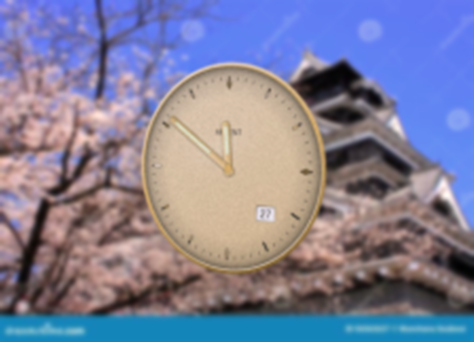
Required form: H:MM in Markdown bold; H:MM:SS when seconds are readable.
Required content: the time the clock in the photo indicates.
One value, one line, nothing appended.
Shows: **11:51**
